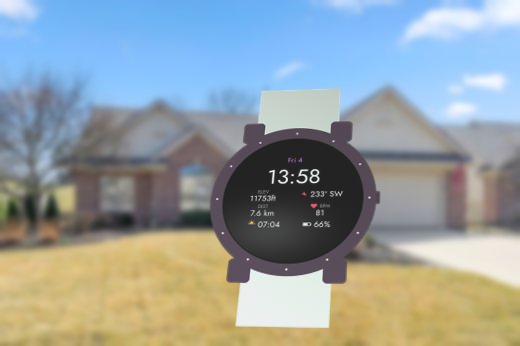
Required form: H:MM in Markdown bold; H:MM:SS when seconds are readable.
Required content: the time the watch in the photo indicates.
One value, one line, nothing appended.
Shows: **13:58**
